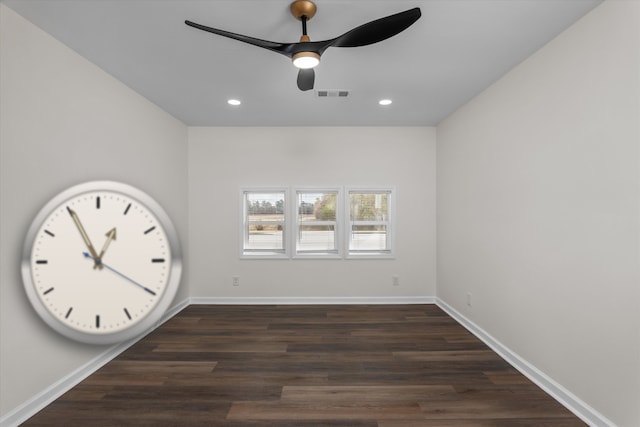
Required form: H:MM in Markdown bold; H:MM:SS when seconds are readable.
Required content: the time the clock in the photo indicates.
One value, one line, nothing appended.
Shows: **12:55:20**
